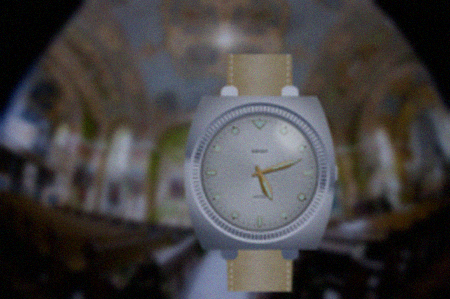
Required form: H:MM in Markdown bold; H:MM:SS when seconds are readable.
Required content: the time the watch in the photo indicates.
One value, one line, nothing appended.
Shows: **5:12**
